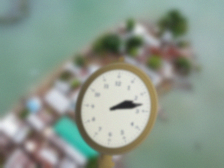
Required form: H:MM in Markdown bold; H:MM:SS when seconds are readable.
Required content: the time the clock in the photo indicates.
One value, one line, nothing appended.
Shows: **2:13**
